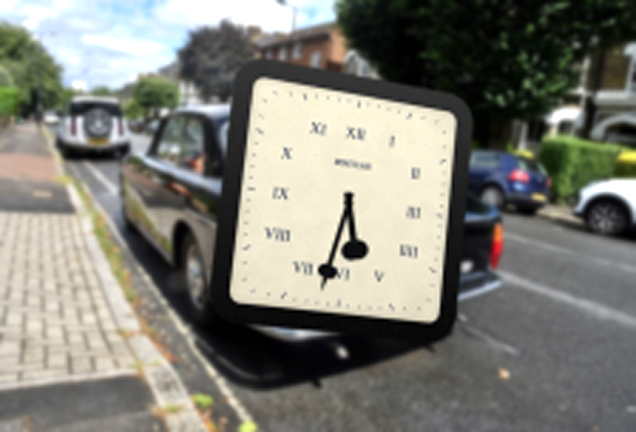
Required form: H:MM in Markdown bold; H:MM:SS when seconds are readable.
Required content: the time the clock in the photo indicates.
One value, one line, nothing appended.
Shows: **5:32**
